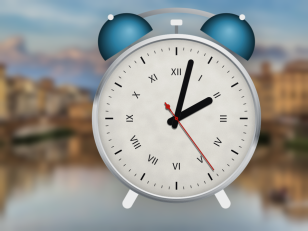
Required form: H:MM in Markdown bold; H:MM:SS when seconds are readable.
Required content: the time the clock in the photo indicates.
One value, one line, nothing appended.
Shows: **2:02:24**
